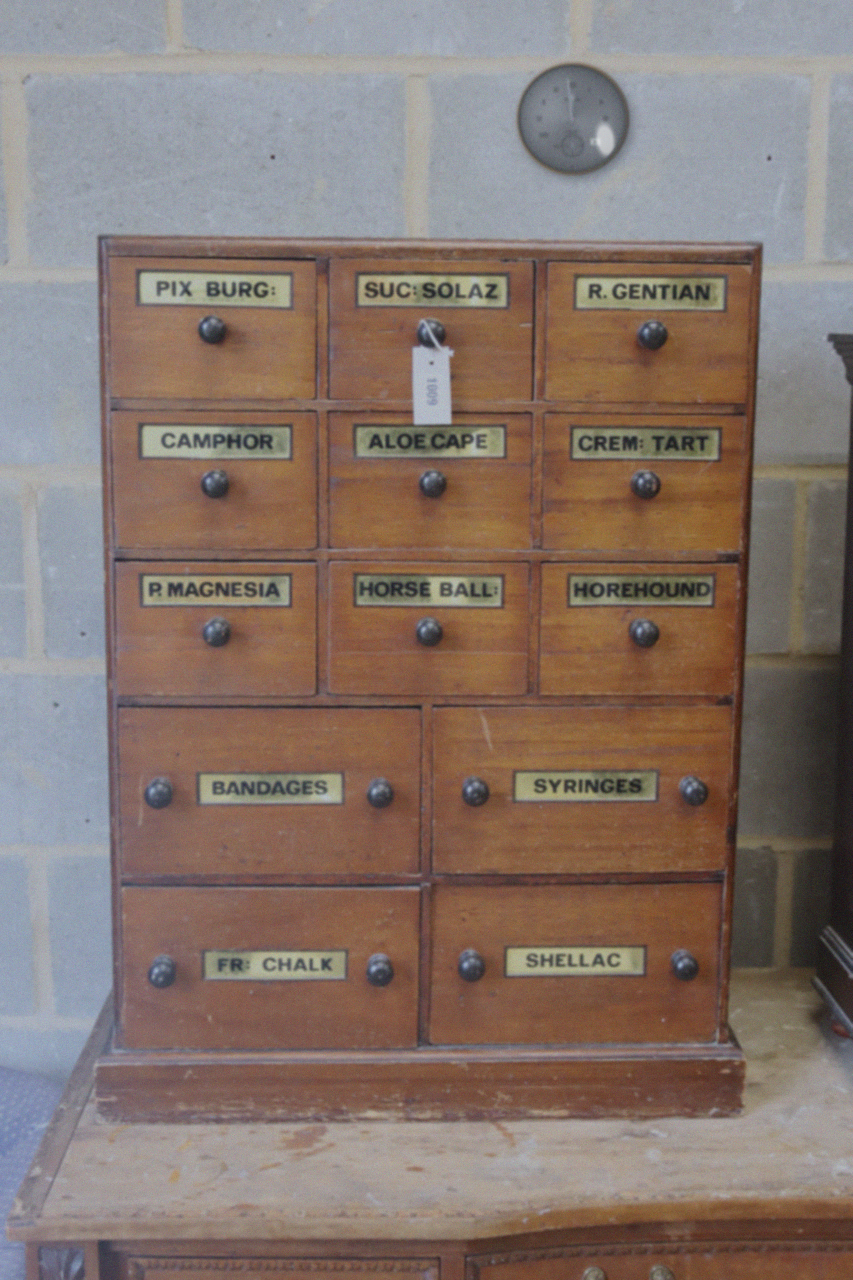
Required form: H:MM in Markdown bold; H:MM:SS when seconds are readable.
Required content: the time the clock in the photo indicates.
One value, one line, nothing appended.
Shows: **11:59**
